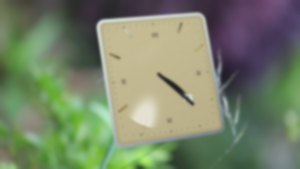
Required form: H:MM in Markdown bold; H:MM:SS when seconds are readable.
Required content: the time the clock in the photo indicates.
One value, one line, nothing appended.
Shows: **4:23**
